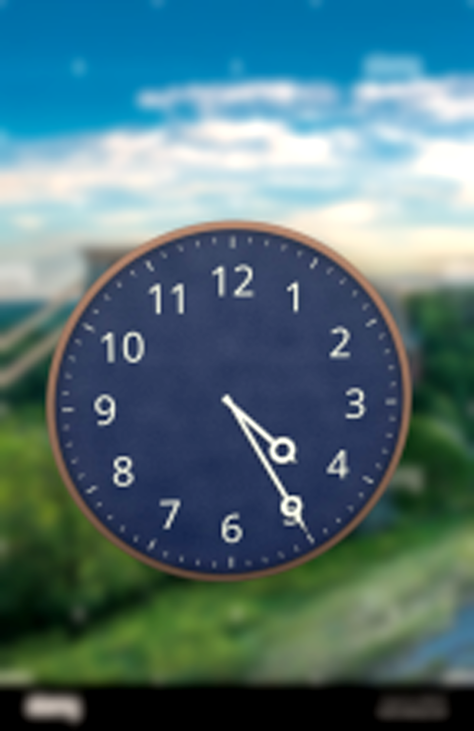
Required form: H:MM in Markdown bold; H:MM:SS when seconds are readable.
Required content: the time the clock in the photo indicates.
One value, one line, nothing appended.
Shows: **4:25**
